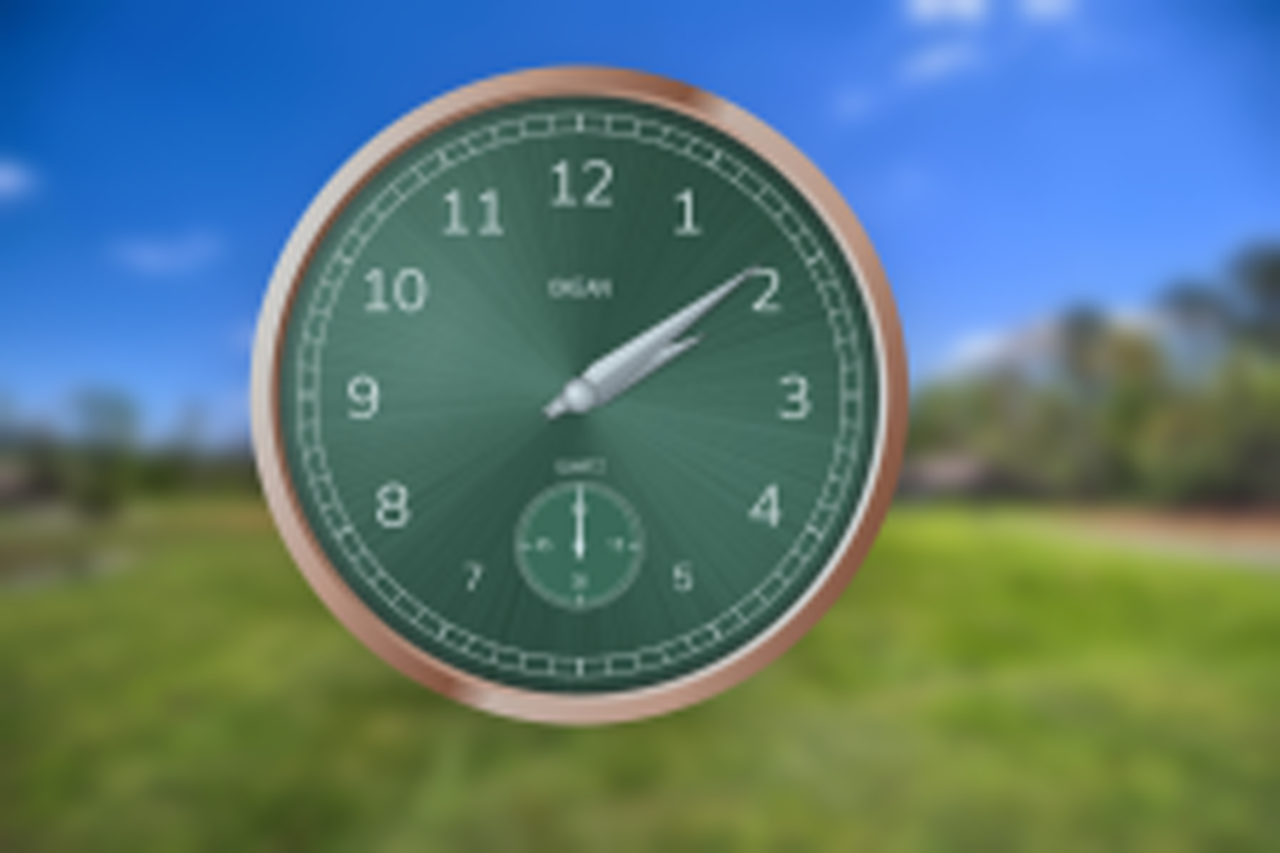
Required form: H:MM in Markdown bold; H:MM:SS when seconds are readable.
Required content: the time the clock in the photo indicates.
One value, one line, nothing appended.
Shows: **2:09**
